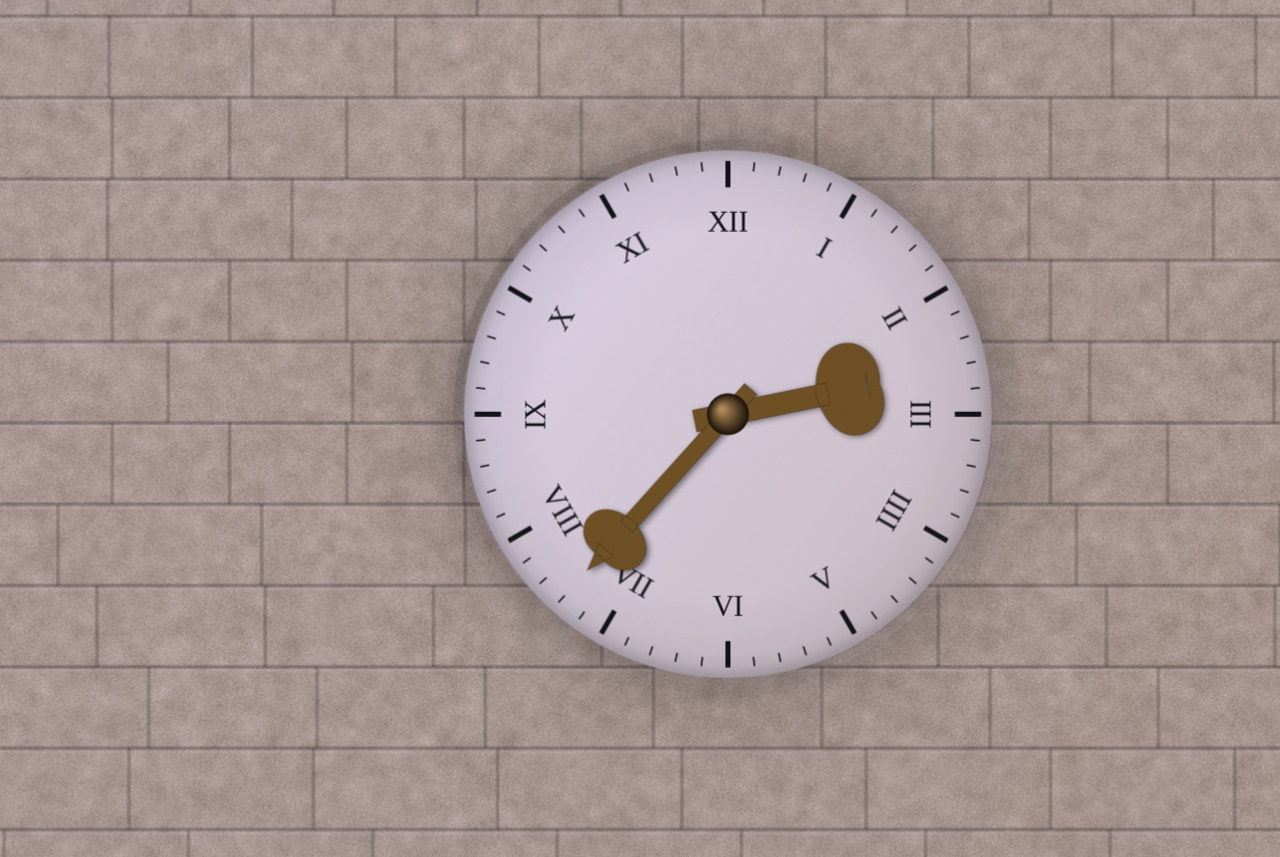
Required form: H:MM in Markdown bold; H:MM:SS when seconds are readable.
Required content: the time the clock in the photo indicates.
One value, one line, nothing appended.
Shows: **2:37**
